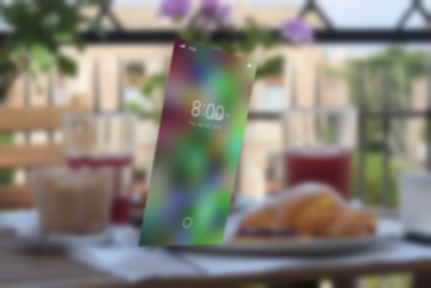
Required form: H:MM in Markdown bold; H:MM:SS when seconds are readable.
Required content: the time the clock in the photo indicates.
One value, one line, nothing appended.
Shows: **8:00**
